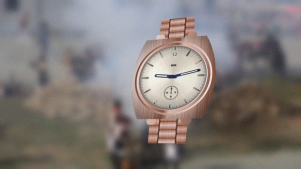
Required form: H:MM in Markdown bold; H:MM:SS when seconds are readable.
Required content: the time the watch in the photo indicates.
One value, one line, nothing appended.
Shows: **9:13**
